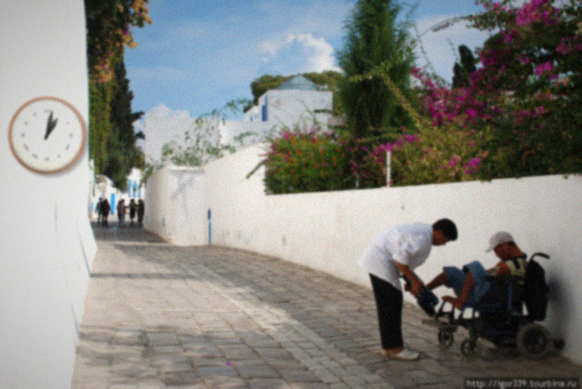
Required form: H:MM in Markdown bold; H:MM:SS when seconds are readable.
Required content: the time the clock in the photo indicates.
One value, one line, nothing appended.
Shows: **1:02**
